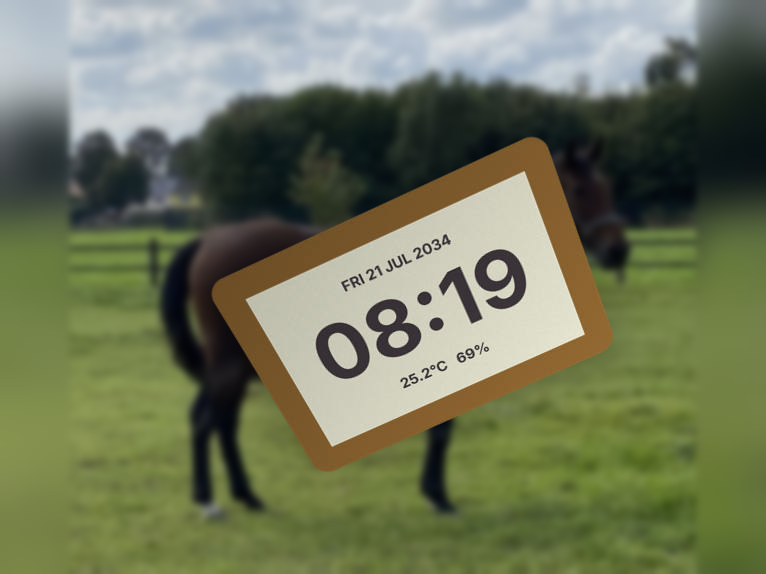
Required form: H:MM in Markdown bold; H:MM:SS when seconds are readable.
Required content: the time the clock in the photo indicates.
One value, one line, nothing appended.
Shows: **8:19**
